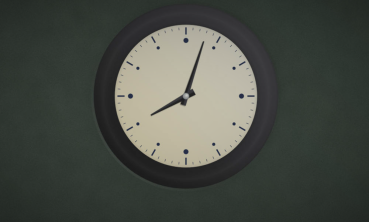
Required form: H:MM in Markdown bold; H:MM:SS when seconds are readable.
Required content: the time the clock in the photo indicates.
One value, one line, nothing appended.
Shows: **8:03**
